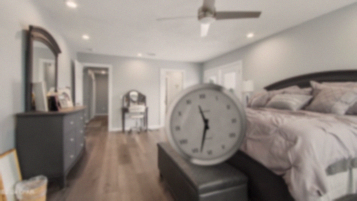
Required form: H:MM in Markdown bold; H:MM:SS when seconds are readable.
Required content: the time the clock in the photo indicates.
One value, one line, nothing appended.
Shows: **11:33**
